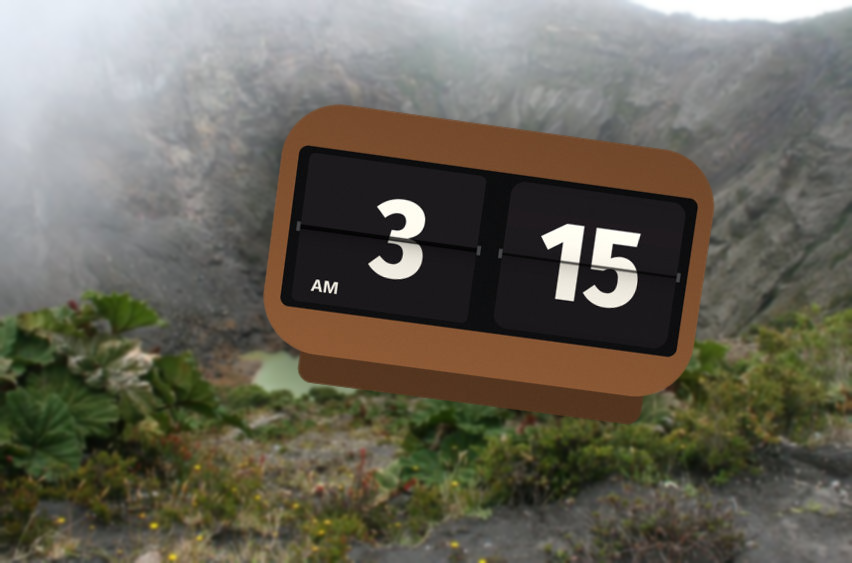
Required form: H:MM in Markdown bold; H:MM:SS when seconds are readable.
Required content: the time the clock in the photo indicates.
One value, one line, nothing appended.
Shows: **3:15**
